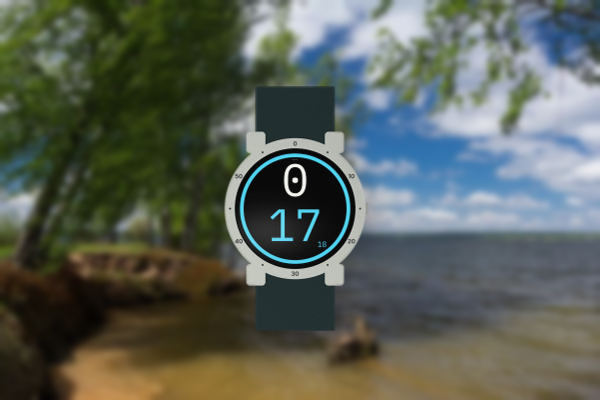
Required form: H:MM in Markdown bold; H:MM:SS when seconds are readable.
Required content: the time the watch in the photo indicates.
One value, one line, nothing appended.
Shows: **0:17:18**
